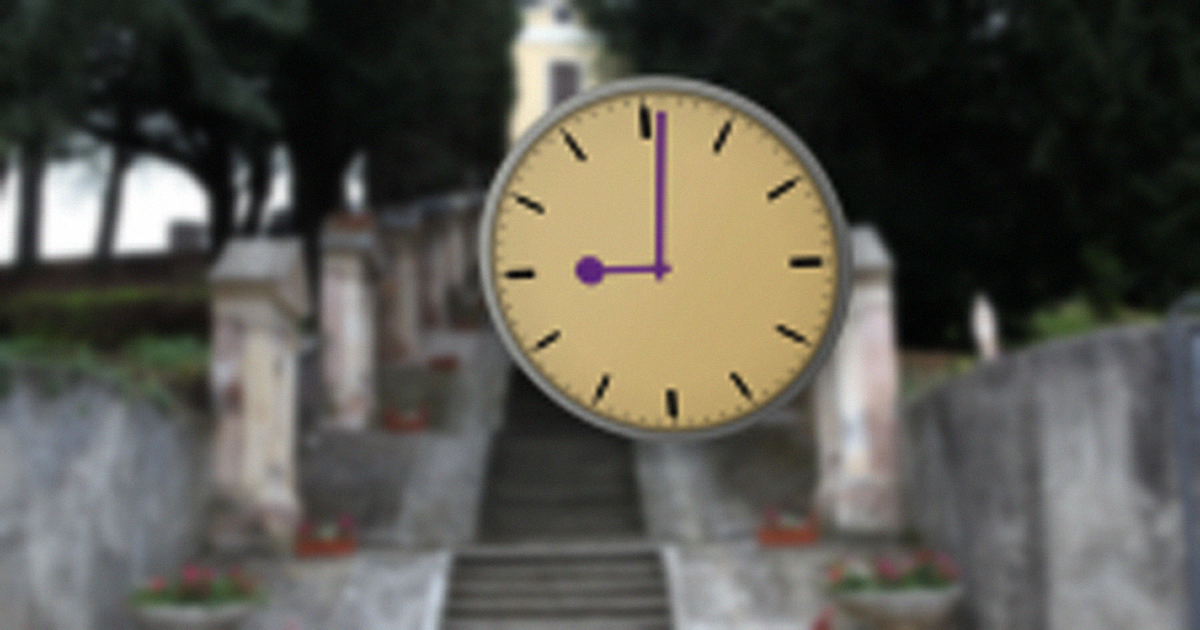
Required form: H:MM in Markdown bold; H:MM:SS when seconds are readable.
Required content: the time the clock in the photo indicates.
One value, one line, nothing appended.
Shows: **9:01**
